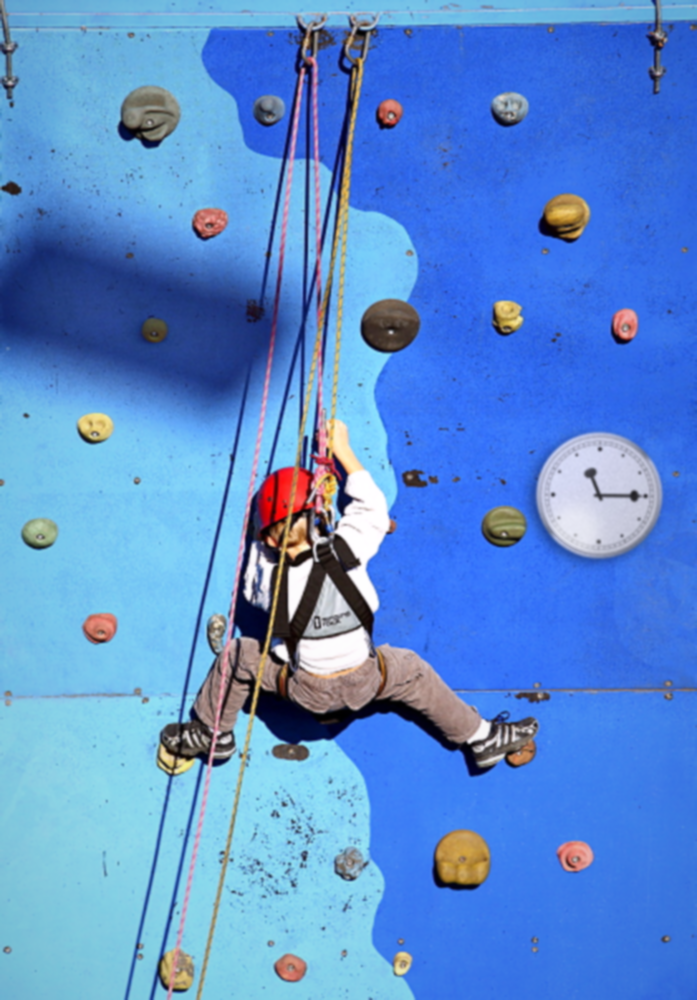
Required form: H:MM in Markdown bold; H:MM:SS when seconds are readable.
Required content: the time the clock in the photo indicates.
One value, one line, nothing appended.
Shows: **11:15**
